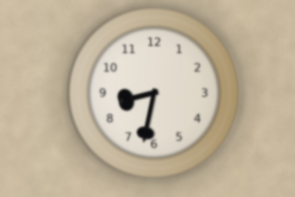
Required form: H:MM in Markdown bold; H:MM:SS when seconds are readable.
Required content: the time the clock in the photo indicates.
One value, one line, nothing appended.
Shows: **8:32**
